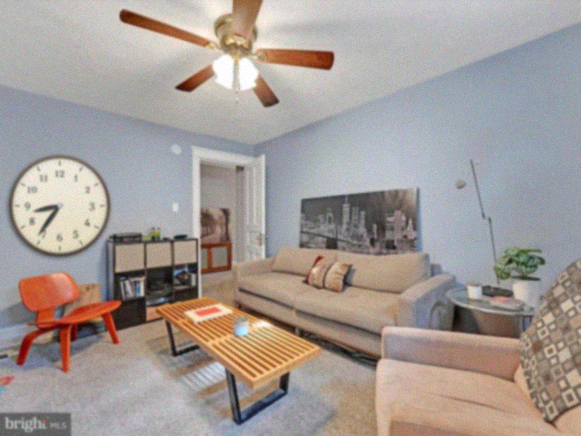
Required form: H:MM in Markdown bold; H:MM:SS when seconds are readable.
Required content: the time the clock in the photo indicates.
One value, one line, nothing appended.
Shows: **8:36**
